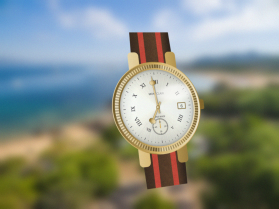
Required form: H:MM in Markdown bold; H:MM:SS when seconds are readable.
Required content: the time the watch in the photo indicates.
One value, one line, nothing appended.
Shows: **6:59**
